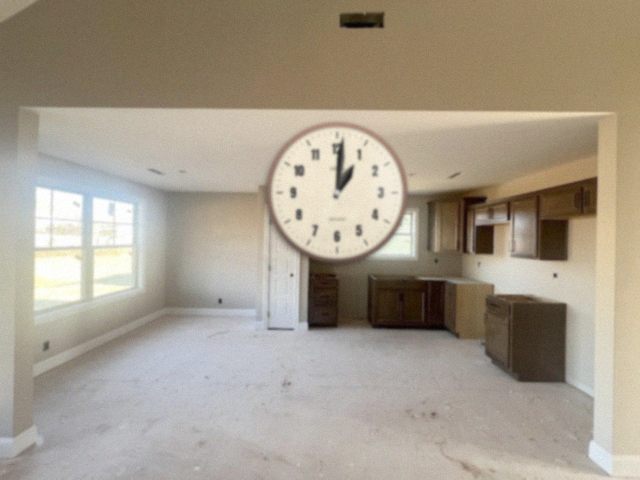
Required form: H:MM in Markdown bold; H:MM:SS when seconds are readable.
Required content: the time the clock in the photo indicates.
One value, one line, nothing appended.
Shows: **1:01**
